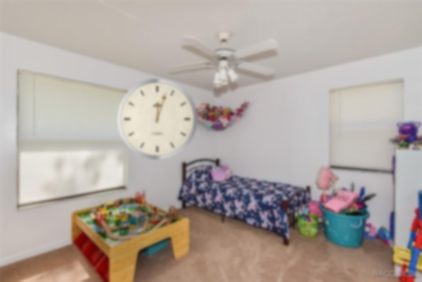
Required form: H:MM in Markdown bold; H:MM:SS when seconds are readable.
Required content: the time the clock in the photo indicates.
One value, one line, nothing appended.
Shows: **12:03**
